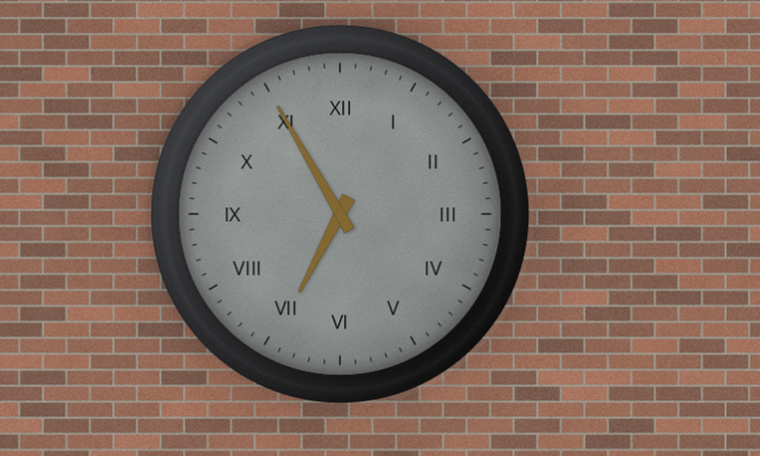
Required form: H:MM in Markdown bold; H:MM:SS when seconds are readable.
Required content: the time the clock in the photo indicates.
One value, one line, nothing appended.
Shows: **6:55**
